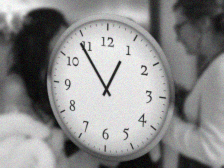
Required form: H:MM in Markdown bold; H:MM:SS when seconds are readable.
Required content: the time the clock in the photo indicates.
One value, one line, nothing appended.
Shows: **12:54**
